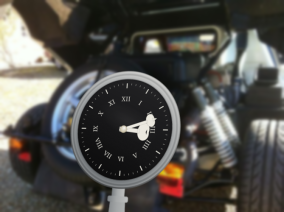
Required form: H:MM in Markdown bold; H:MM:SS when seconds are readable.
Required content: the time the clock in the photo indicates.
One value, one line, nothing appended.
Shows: **3:12**
